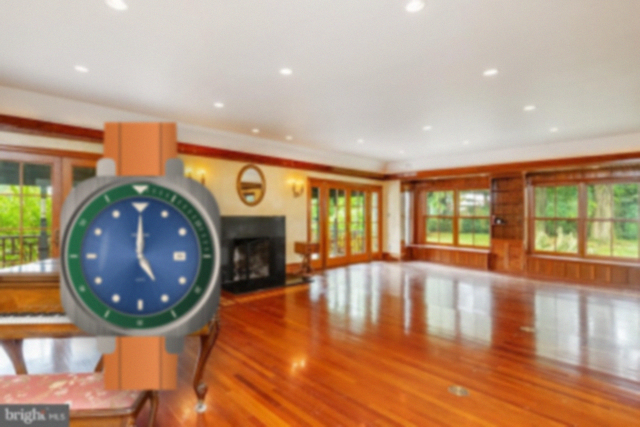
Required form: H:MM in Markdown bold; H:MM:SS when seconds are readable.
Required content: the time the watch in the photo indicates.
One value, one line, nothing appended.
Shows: **5:00**
